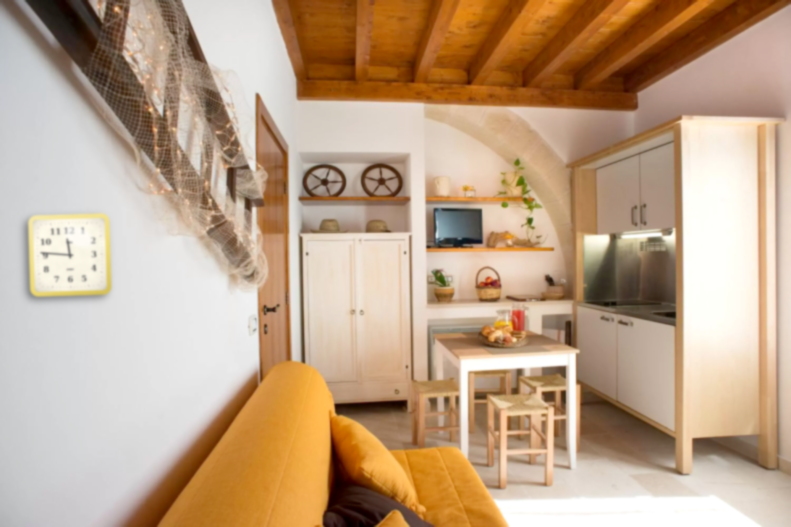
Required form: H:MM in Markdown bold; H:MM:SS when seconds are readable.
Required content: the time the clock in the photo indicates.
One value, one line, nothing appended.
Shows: **11:46**
